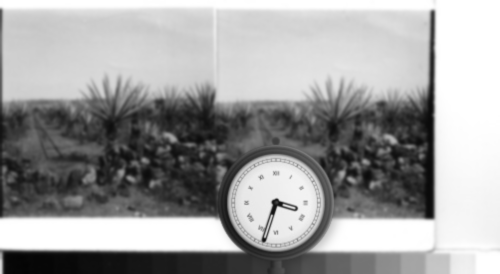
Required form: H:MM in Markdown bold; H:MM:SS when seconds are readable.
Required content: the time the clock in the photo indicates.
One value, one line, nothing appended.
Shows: **3:33**
